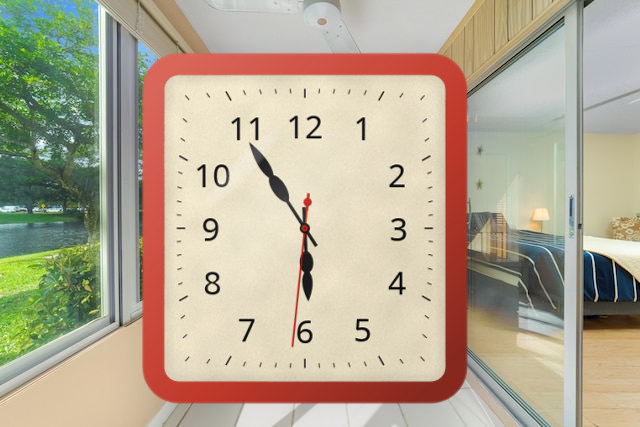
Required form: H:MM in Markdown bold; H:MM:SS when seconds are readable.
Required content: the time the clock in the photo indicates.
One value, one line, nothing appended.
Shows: **5:54:31**
